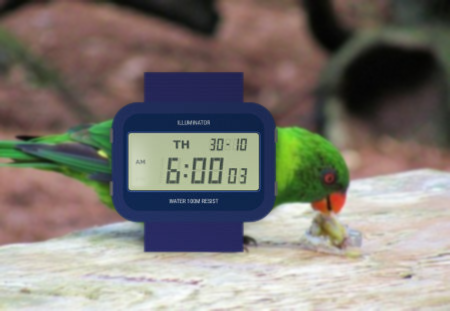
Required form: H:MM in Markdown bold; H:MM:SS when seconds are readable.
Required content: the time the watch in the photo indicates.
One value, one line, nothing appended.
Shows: **6:00:03**
